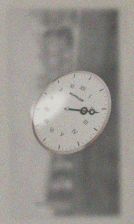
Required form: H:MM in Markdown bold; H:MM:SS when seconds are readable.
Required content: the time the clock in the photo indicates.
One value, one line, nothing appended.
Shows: **2:11**
